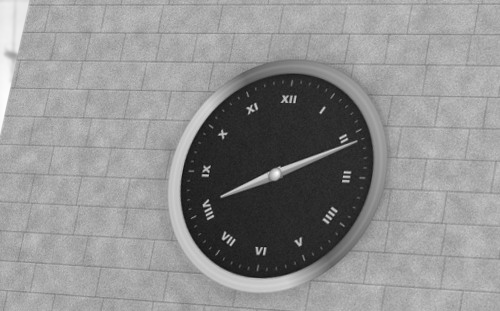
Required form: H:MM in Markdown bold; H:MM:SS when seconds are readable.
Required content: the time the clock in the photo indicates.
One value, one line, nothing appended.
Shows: **8:11**
